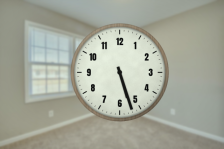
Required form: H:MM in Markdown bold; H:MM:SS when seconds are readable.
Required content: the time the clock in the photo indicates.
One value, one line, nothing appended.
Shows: **5:27**
